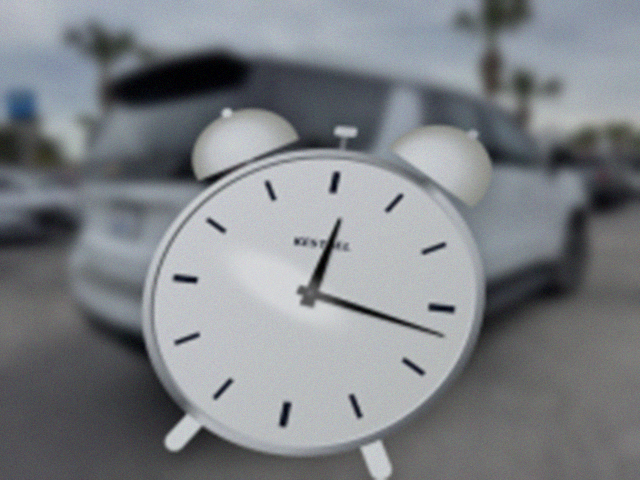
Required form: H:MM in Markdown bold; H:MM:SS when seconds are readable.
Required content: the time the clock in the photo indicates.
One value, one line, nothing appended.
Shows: **12:17**
